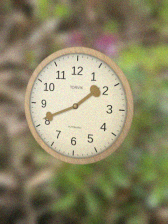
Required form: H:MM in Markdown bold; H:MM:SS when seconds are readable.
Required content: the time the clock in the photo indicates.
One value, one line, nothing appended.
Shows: **1:41**
